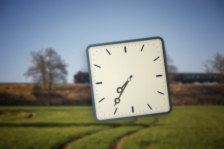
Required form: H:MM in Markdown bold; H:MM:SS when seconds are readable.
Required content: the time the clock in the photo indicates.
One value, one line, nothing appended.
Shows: **7:36**
